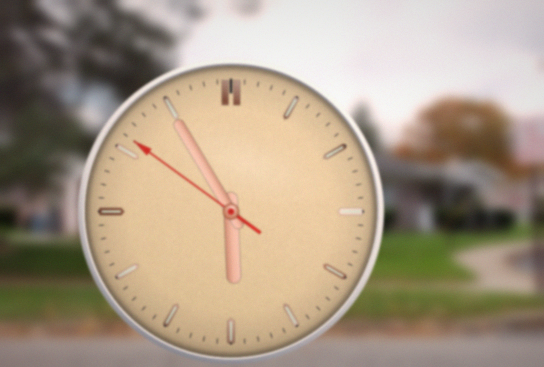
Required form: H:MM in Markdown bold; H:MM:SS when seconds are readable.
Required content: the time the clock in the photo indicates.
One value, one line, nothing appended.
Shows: **5:54:51**
